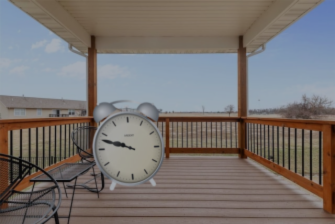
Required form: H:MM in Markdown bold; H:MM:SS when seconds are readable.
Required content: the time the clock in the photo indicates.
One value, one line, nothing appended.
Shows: **9:48**
